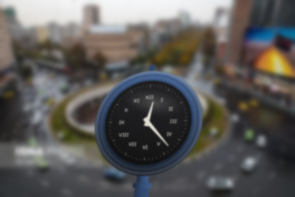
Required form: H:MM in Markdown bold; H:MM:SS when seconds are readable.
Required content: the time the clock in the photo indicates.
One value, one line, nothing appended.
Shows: **12:23**
